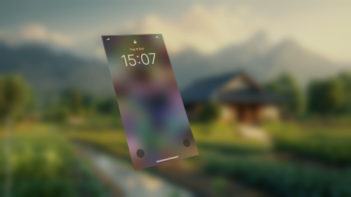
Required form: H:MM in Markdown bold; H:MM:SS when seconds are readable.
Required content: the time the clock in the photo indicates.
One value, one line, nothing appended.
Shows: **15:07**
